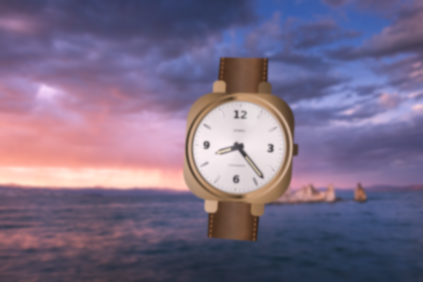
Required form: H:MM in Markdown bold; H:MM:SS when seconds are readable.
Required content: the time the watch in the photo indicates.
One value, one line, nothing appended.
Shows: **8:23**
